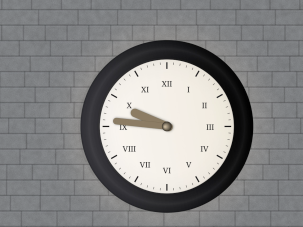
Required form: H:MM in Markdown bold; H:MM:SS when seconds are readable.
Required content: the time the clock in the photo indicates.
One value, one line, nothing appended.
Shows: **9:46**
